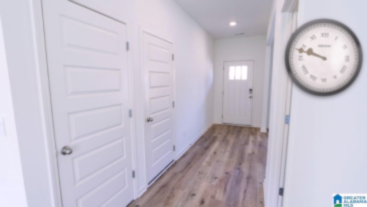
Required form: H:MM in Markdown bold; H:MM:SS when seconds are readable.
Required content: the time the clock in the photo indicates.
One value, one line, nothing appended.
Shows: **9:48**
